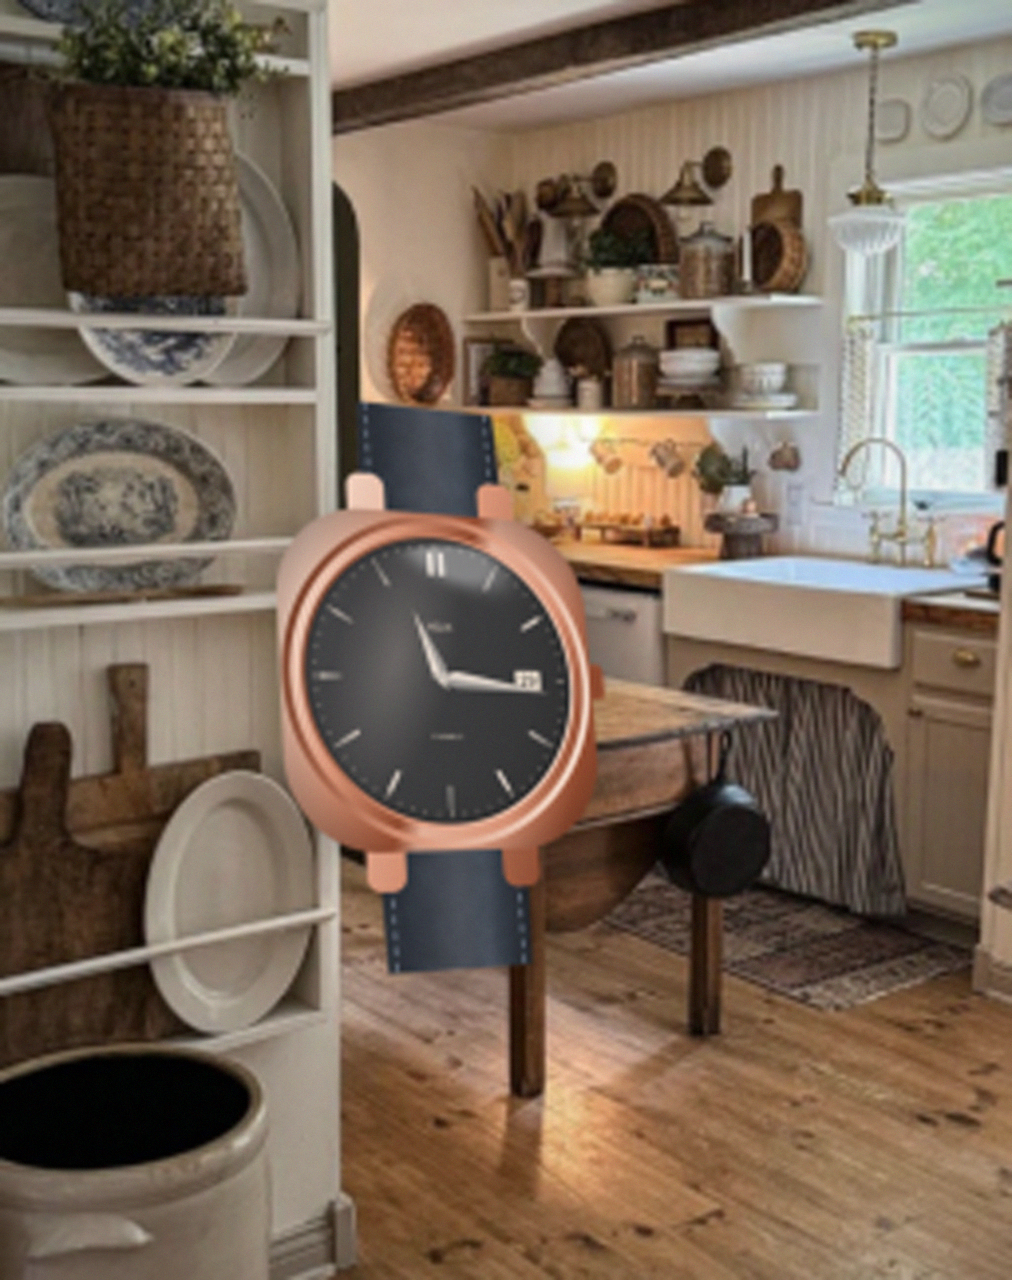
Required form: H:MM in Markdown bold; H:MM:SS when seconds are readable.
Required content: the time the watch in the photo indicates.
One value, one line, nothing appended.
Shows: **11:16**
